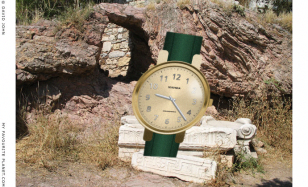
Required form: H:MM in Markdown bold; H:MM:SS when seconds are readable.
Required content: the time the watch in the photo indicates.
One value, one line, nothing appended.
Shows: **9:23**
